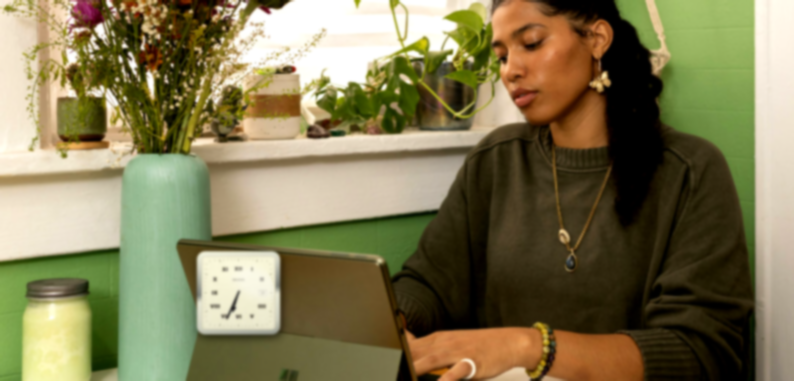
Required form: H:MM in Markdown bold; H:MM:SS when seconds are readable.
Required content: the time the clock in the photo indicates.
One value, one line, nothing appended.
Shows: **6:34**
